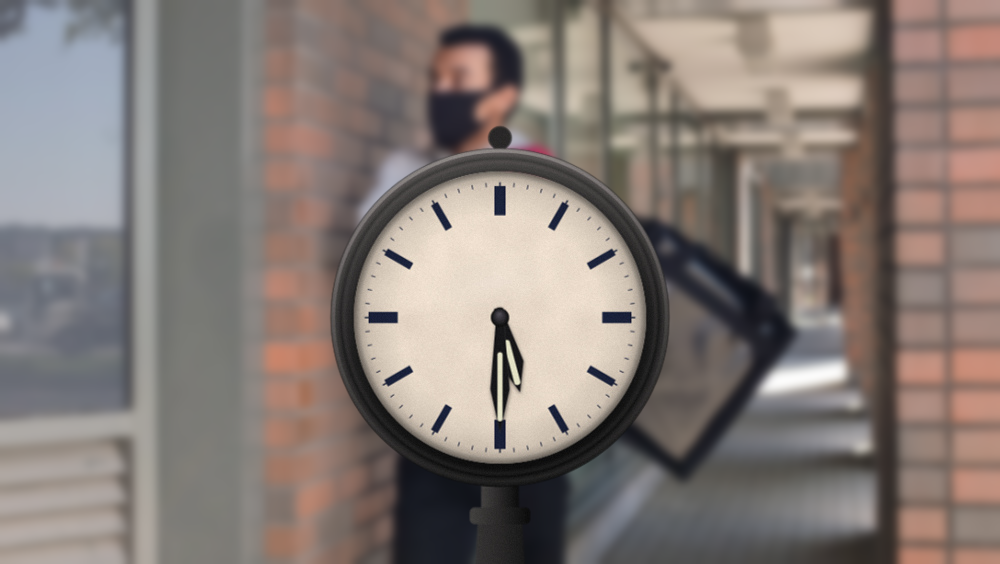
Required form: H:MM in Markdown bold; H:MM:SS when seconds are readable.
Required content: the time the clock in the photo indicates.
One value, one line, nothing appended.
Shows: **5:30**
